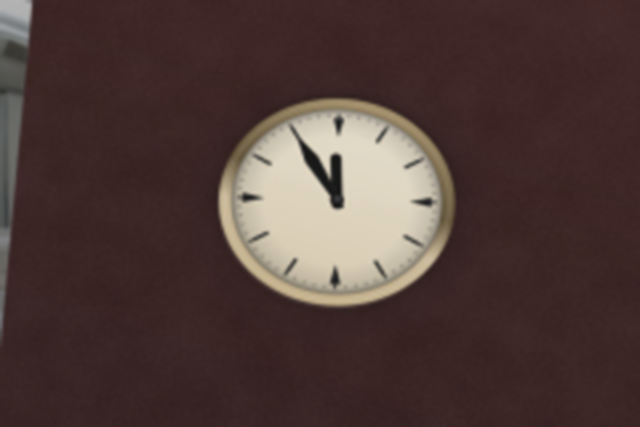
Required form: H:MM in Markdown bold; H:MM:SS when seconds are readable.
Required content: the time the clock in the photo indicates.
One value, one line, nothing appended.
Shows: **11:55**
